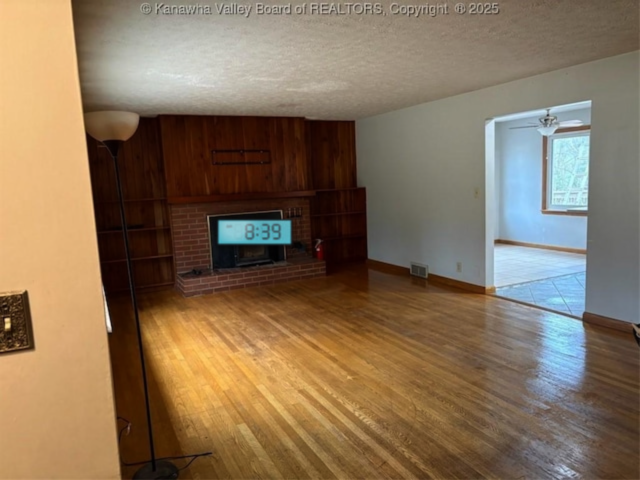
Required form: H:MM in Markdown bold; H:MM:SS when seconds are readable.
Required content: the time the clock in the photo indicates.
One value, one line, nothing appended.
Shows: **8:39**
